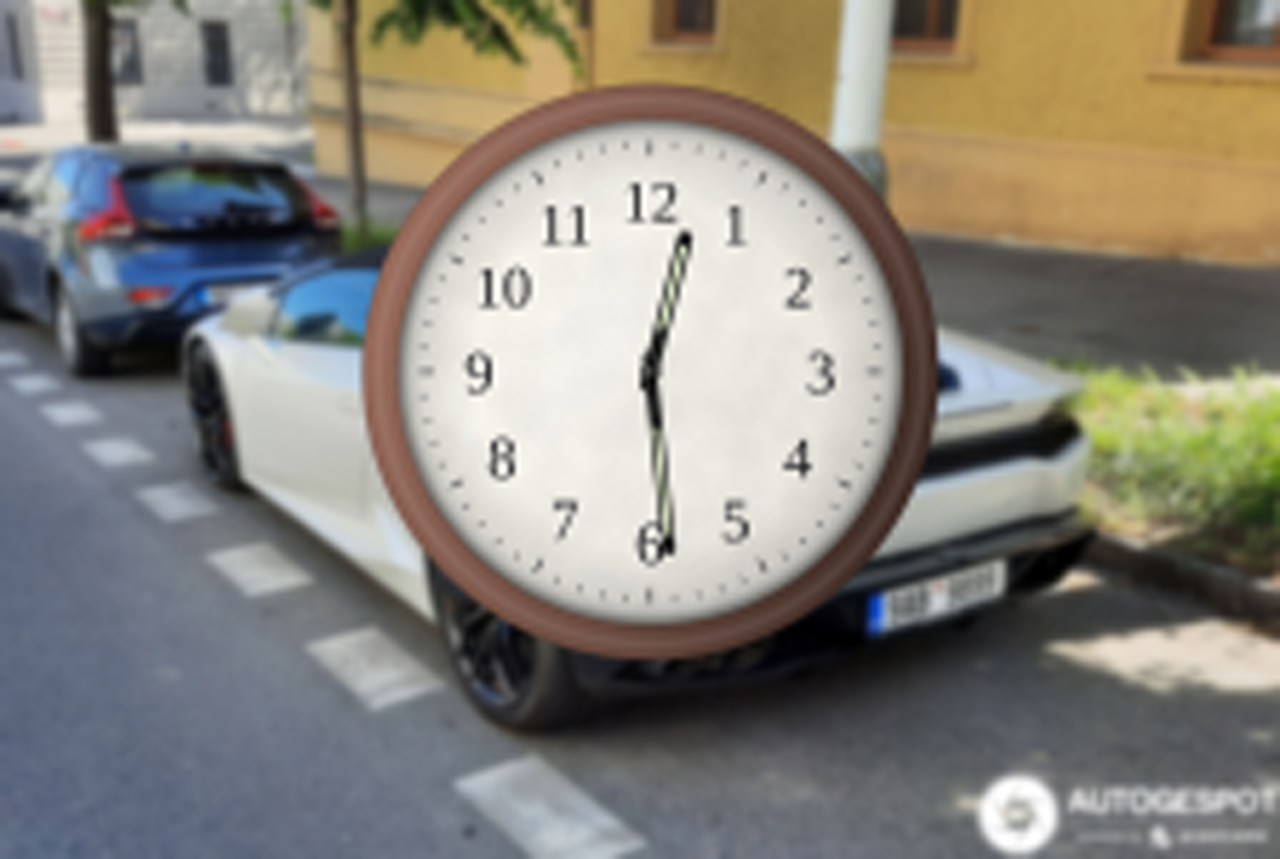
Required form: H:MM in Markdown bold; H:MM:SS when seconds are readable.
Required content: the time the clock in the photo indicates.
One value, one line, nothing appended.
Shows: **12:29**
